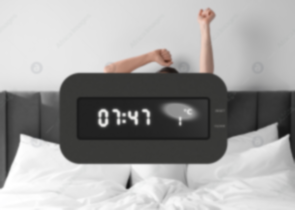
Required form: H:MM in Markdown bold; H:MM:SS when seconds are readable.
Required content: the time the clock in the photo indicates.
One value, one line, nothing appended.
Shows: **7:47**
